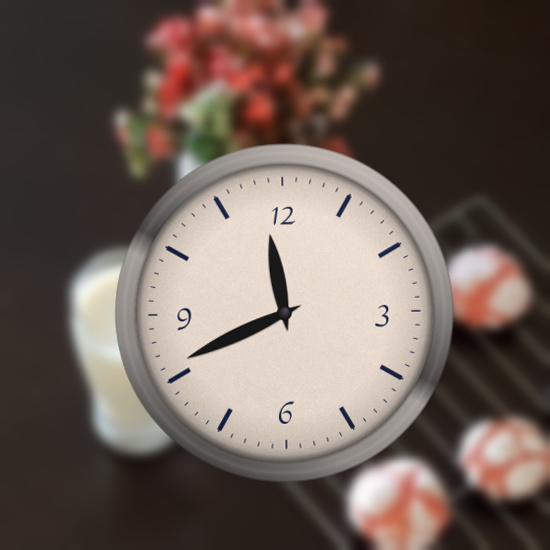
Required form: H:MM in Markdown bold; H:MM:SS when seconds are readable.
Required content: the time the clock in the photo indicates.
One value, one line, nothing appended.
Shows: **11:41**
